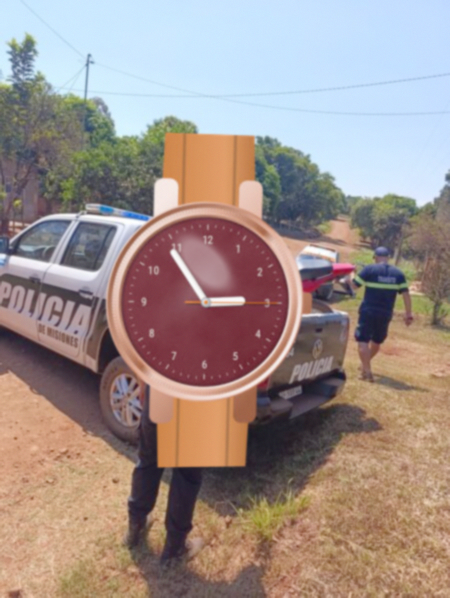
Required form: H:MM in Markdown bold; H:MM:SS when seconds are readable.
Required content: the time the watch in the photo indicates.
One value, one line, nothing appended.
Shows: **2:54:15**
